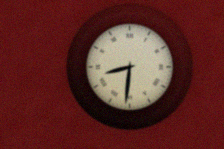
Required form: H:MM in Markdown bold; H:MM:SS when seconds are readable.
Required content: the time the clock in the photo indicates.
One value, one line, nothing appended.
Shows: **8:31**
